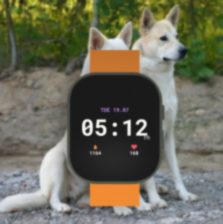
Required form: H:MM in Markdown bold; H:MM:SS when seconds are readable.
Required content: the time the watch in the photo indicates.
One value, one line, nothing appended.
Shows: **5:12**
